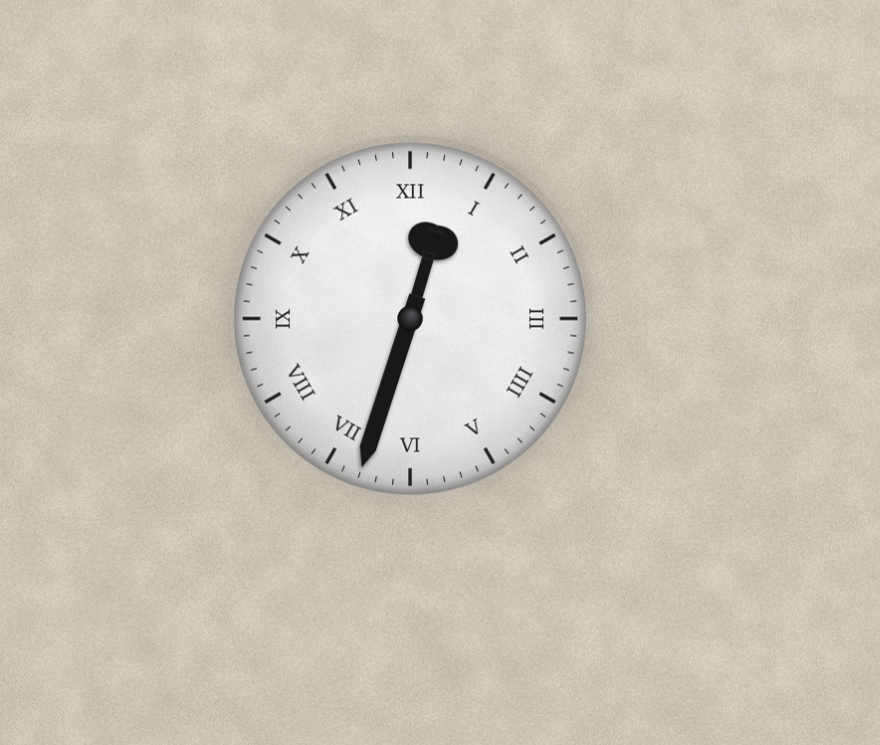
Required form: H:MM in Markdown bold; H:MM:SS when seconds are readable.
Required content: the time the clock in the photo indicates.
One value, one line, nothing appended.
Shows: **12:33**
